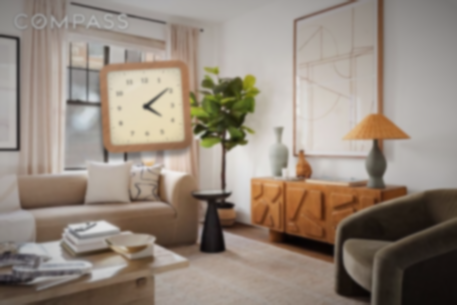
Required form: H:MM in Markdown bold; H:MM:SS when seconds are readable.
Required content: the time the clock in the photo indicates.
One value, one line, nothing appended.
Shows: **4:09**
